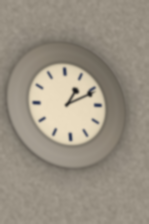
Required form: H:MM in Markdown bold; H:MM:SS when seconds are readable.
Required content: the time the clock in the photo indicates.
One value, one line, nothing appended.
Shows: **1:11**
